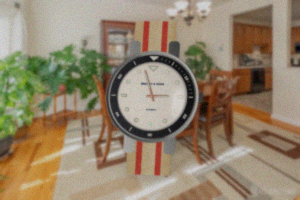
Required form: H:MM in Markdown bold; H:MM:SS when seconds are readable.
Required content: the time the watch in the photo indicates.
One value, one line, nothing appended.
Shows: **2:57**
